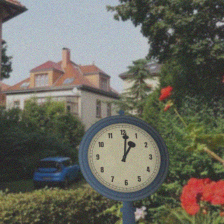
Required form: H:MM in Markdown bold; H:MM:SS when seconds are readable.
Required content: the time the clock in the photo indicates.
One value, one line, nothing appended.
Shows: **1:01**
